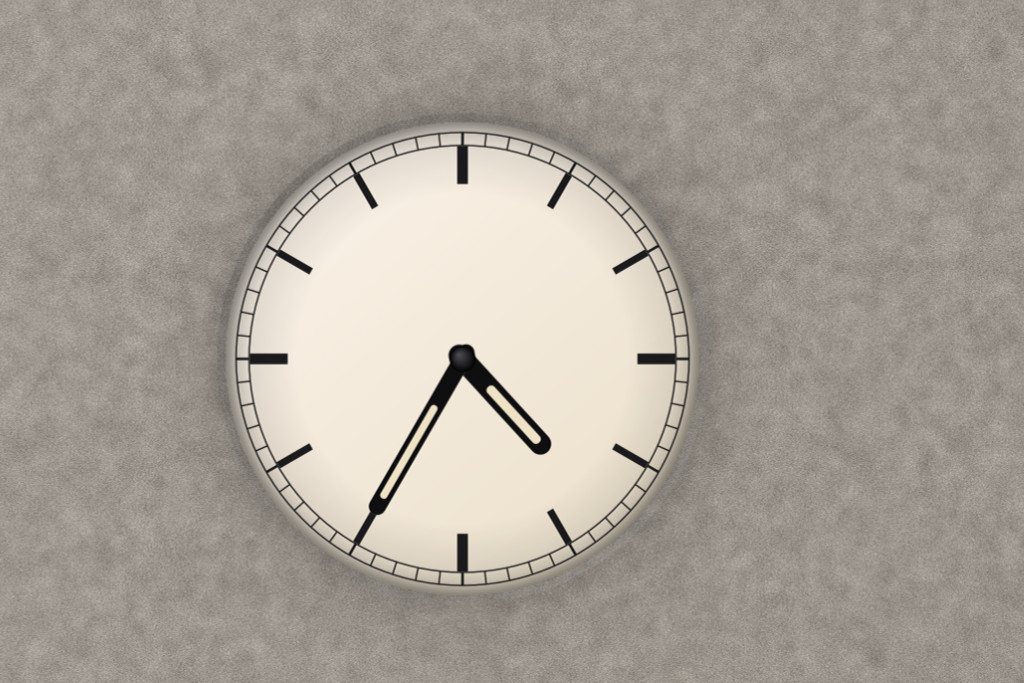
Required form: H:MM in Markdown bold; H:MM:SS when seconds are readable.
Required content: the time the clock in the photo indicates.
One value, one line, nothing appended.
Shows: **4:35**
